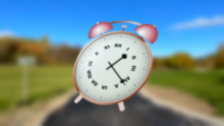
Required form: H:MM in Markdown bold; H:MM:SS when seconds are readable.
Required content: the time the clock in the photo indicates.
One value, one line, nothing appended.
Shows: **1:22**
